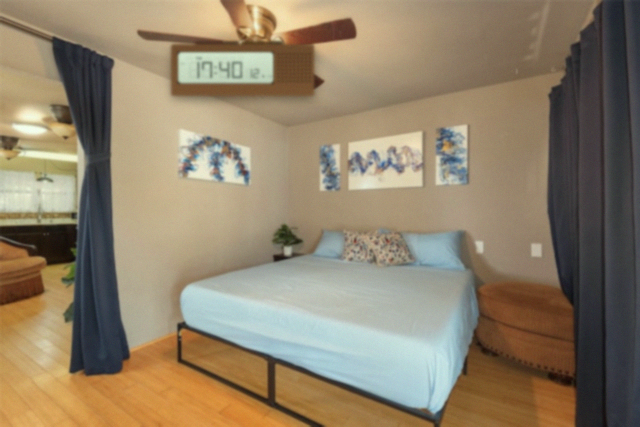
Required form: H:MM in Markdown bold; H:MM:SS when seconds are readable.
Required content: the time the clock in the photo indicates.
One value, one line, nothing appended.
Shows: **17:40**
